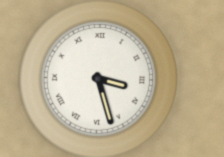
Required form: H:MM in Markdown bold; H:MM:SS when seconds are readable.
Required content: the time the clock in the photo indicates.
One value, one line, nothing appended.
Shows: **3:27**
